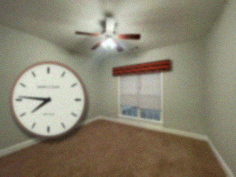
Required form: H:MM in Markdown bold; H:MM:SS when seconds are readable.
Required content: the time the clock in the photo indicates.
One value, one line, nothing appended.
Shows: **7:46**
